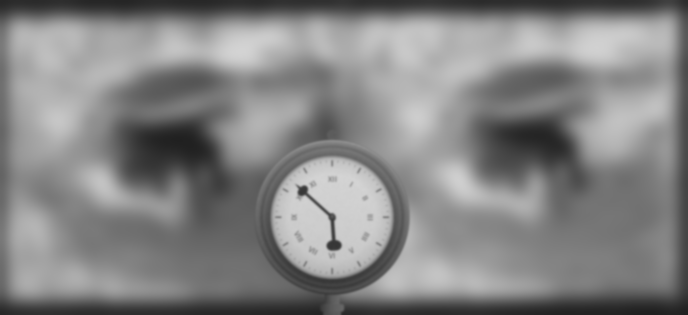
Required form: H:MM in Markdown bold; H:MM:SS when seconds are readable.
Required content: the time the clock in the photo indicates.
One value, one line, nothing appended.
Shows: **5:52**
